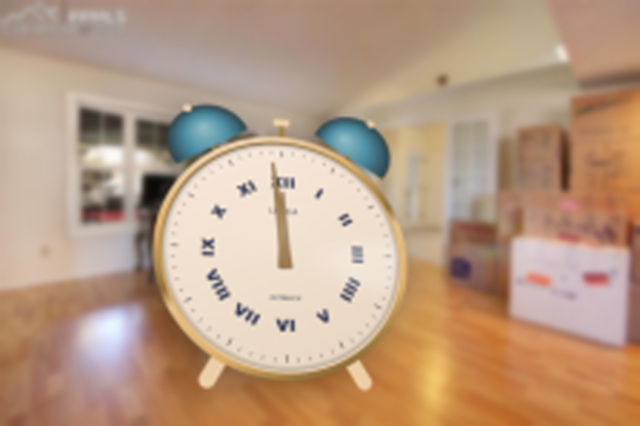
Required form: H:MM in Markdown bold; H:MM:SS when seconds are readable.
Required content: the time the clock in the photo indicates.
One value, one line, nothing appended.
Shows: **11:59**
